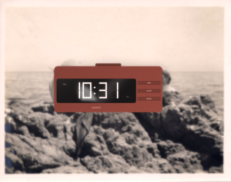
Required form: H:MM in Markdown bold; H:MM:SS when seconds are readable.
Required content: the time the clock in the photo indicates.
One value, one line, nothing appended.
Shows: **10:31**
